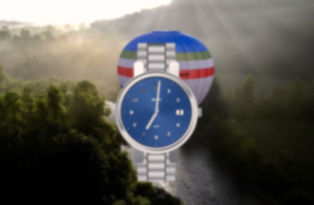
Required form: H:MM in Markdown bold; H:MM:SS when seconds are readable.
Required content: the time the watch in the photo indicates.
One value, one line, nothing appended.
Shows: **7:01**
